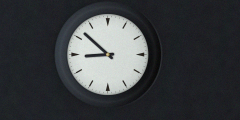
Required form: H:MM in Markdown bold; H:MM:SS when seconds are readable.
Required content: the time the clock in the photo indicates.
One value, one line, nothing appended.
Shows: **8:52**
